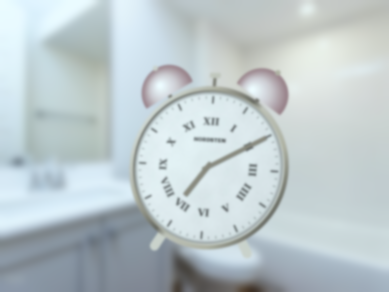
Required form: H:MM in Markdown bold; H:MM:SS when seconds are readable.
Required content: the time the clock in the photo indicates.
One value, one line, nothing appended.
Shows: **7:10**
